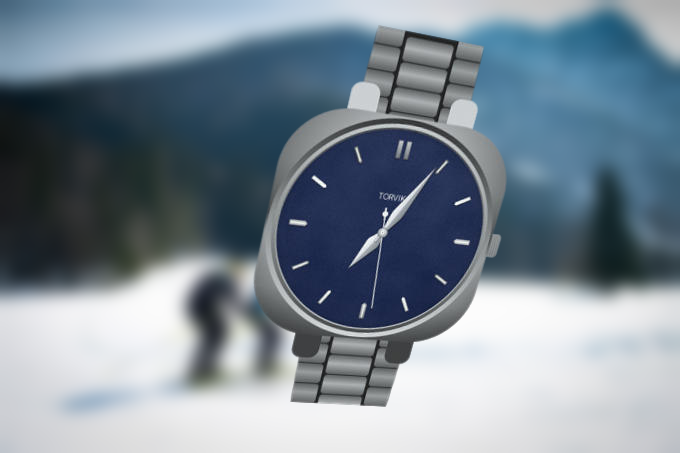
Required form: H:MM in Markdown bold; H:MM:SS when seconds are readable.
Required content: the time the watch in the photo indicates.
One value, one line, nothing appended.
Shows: **7:04:29**
